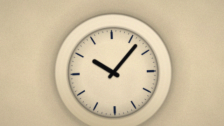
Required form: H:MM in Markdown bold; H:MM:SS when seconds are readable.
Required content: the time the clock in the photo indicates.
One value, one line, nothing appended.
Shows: **10:07**
